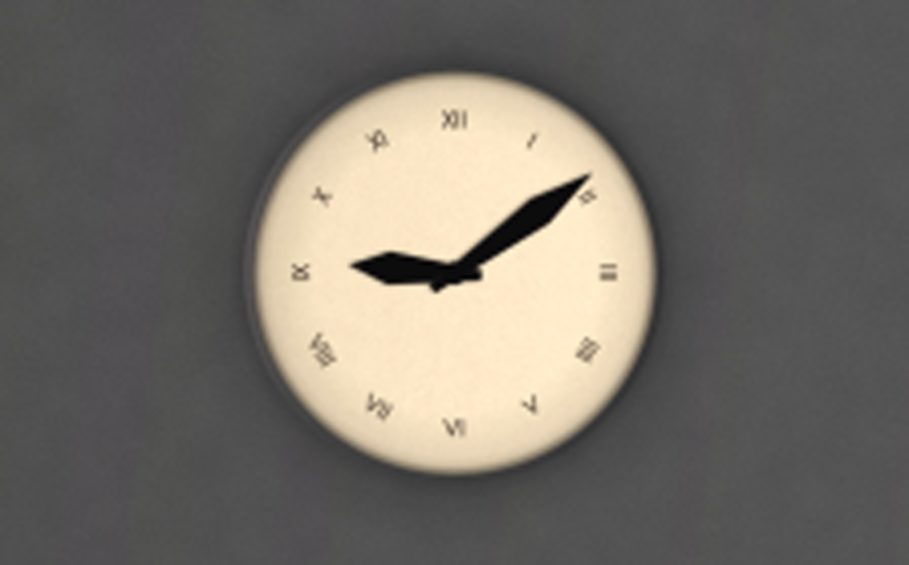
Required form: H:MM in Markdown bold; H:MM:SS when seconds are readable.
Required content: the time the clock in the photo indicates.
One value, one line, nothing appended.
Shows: **9:09**
